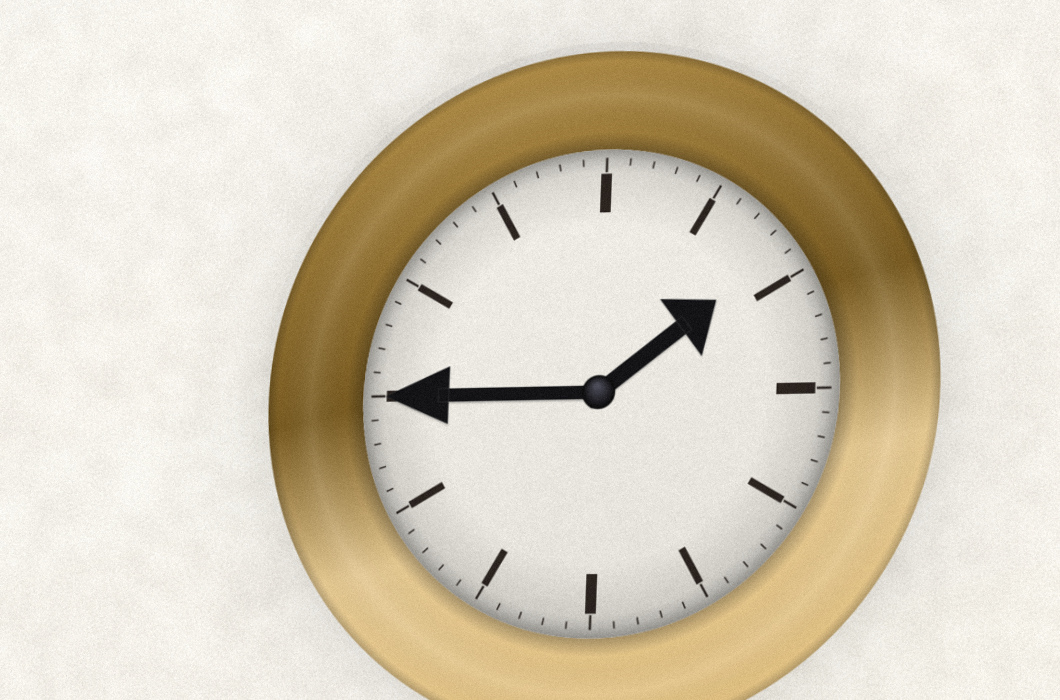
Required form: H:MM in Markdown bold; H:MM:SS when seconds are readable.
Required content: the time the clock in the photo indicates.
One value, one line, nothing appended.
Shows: **1:45**
